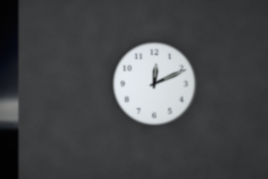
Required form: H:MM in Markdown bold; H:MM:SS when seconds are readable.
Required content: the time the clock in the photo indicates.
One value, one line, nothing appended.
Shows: **12:11**
